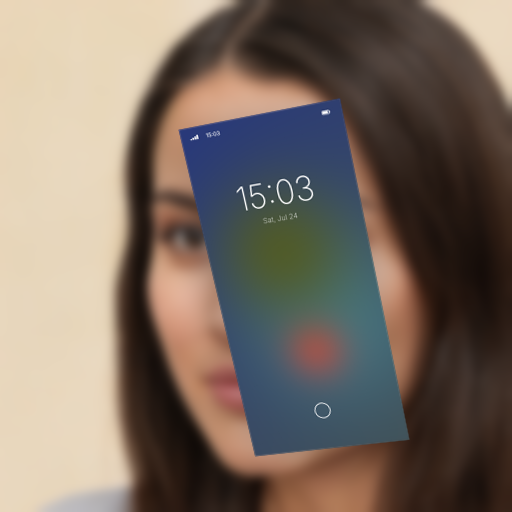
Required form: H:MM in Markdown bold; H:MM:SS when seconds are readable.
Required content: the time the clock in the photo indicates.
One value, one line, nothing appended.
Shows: **15:03**
